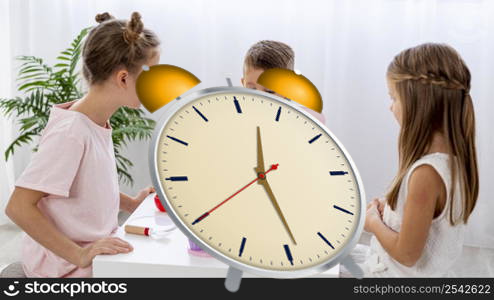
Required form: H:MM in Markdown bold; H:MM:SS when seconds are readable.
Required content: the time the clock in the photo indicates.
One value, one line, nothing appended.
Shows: **12:28:40**
